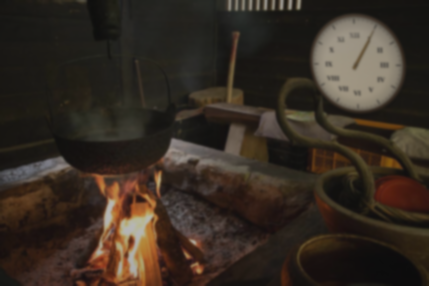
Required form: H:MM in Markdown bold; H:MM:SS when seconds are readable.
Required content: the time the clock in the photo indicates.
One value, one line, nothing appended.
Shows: **1:05**
